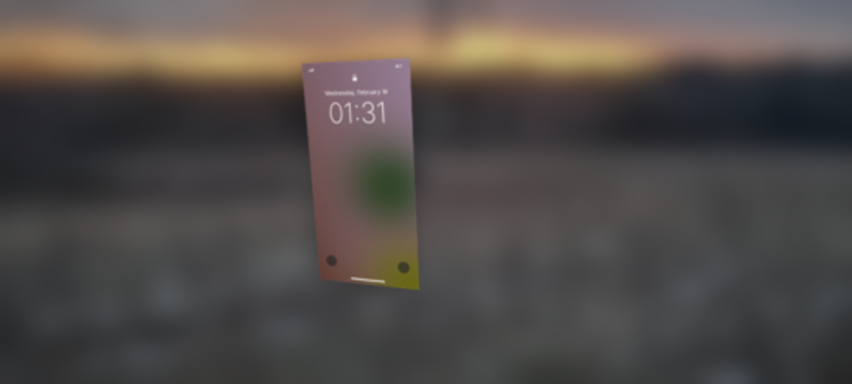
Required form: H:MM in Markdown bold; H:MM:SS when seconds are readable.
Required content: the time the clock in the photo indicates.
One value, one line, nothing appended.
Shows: **1:31**
